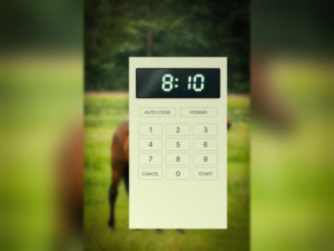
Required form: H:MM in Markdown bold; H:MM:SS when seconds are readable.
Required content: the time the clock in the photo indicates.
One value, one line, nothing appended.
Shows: **8:10**
